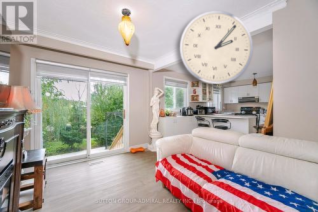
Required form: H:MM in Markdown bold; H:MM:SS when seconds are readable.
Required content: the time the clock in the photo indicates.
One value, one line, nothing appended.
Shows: **2:06**
